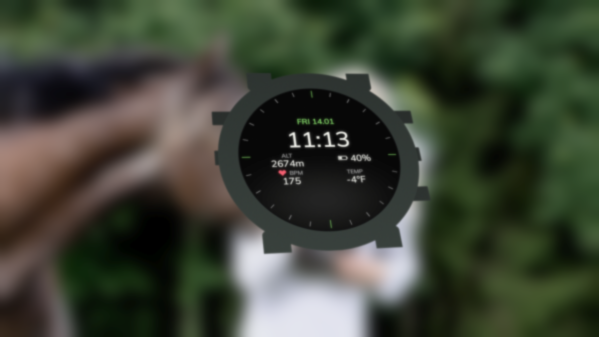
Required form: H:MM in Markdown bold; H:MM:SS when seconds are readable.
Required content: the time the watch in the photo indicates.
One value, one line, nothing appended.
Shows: **11:13**
